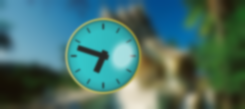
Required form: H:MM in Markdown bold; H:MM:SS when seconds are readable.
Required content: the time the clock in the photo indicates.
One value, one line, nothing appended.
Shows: **6:48**
